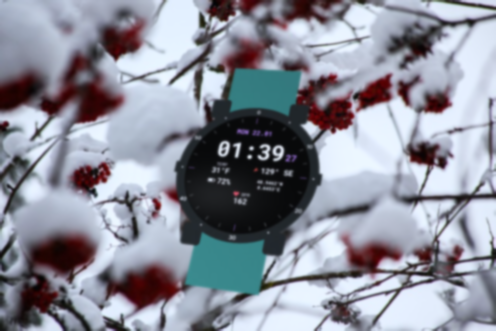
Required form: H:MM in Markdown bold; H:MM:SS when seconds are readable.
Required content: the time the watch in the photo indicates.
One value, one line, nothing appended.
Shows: **1:39**
